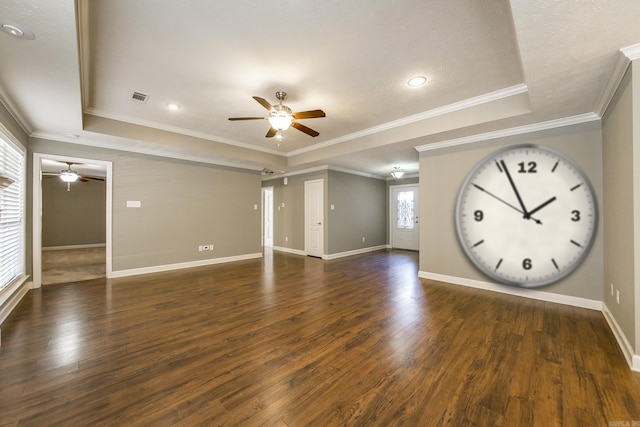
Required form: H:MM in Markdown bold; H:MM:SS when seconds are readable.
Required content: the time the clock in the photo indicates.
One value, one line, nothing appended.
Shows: **1:55:50**
